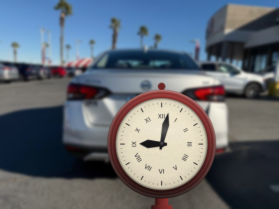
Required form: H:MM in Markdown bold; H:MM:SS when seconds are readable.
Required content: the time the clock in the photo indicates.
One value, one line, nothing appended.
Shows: **9:02**
